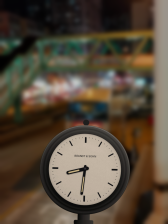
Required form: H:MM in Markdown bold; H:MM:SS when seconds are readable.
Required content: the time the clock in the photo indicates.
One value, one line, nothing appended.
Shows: **8:31**
